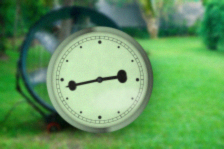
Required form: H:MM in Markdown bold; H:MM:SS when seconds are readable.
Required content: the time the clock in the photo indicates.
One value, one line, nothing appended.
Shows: **2:43**
